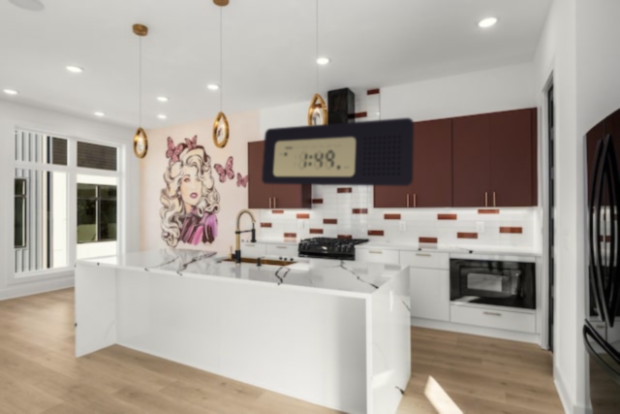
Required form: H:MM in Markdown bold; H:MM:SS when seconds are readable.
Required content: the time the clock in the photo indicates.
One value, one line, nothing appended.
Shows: **1:49**
